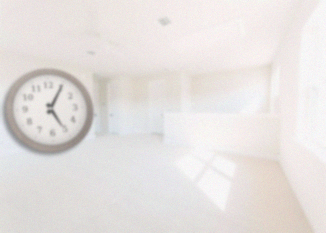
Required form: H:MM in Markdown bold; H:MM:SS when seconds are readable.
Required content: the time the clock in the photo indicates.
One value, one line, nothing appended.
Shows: **5:05**
